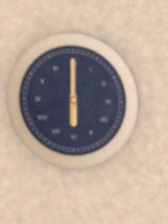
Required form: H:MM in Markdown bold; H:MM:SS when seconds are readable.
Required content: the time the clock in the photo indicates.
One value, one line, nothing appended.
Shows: **6:00**
